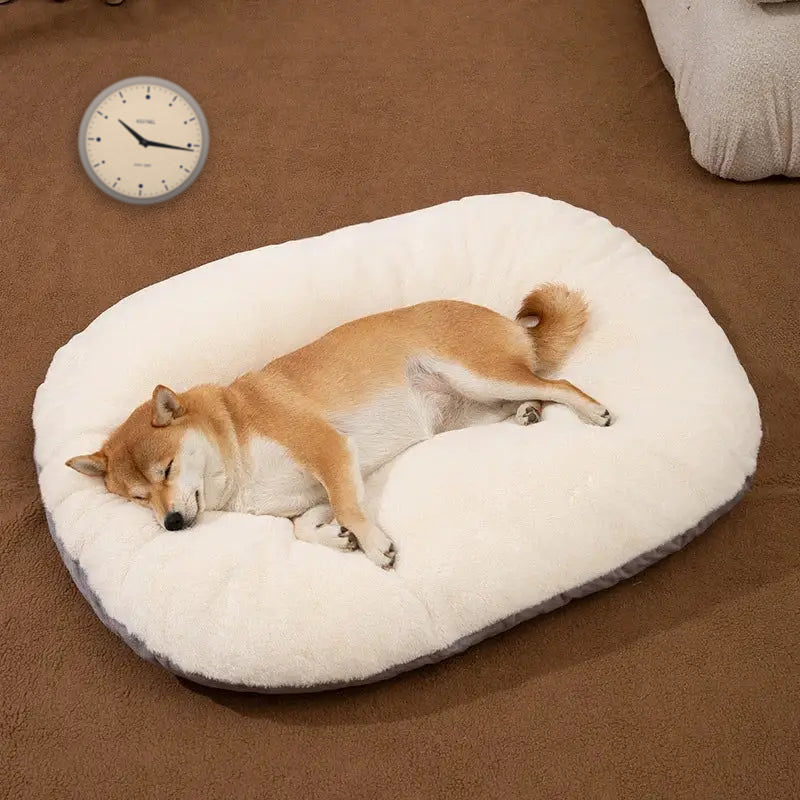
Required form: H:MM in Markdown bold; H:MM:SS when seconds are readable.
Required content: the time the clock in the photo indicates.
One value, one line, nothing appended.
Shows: **10:16**
